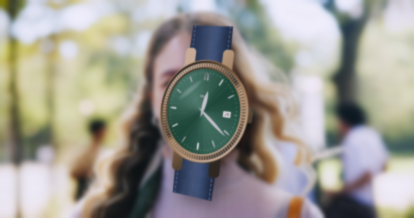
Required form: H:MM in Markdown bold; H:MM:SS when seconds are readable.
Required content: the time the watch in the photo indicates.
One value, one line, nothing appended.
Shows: **12:21**
